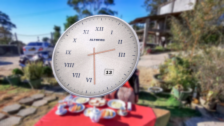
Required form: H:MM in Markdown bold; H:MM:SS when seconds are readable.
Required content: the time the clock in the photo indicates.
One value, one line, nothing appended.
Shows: **2:28**
